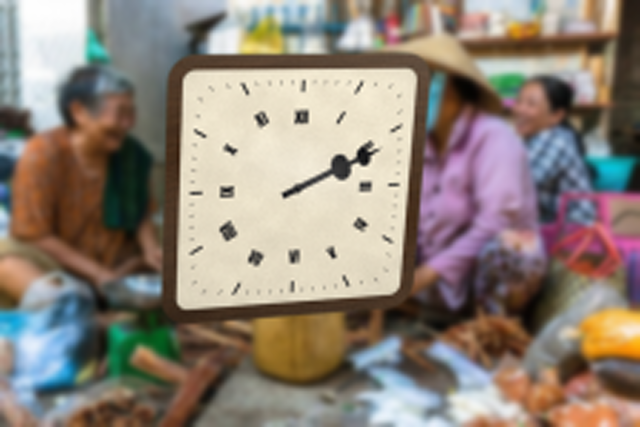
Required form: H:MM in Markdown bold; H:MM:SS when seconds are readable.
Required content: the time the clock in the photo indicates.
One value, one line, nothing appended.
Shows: **2:11**
